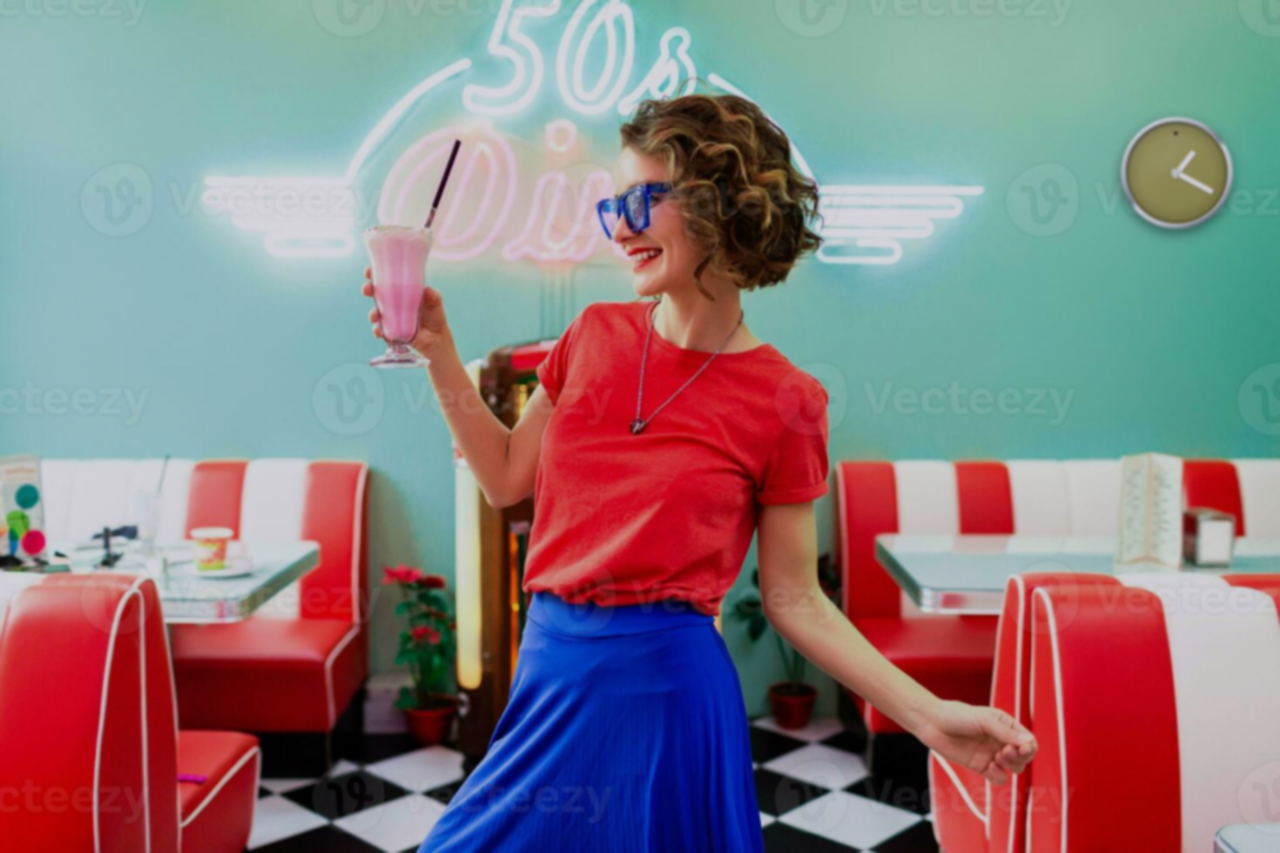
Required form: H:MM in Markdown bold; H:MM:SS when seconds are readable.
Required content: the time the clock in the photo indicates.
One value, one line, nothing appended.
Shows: **1:20**
